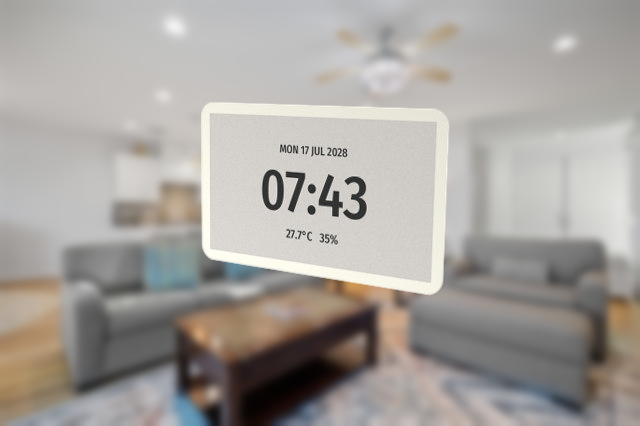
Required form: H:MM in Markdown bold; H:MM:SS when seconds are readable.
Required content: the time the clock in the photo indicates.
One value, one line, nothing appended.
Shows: **7:43**
